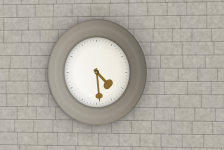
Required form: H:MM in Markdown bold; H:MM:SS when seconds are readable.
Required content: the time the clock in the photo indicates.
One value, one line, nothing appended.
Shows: **4:29**
